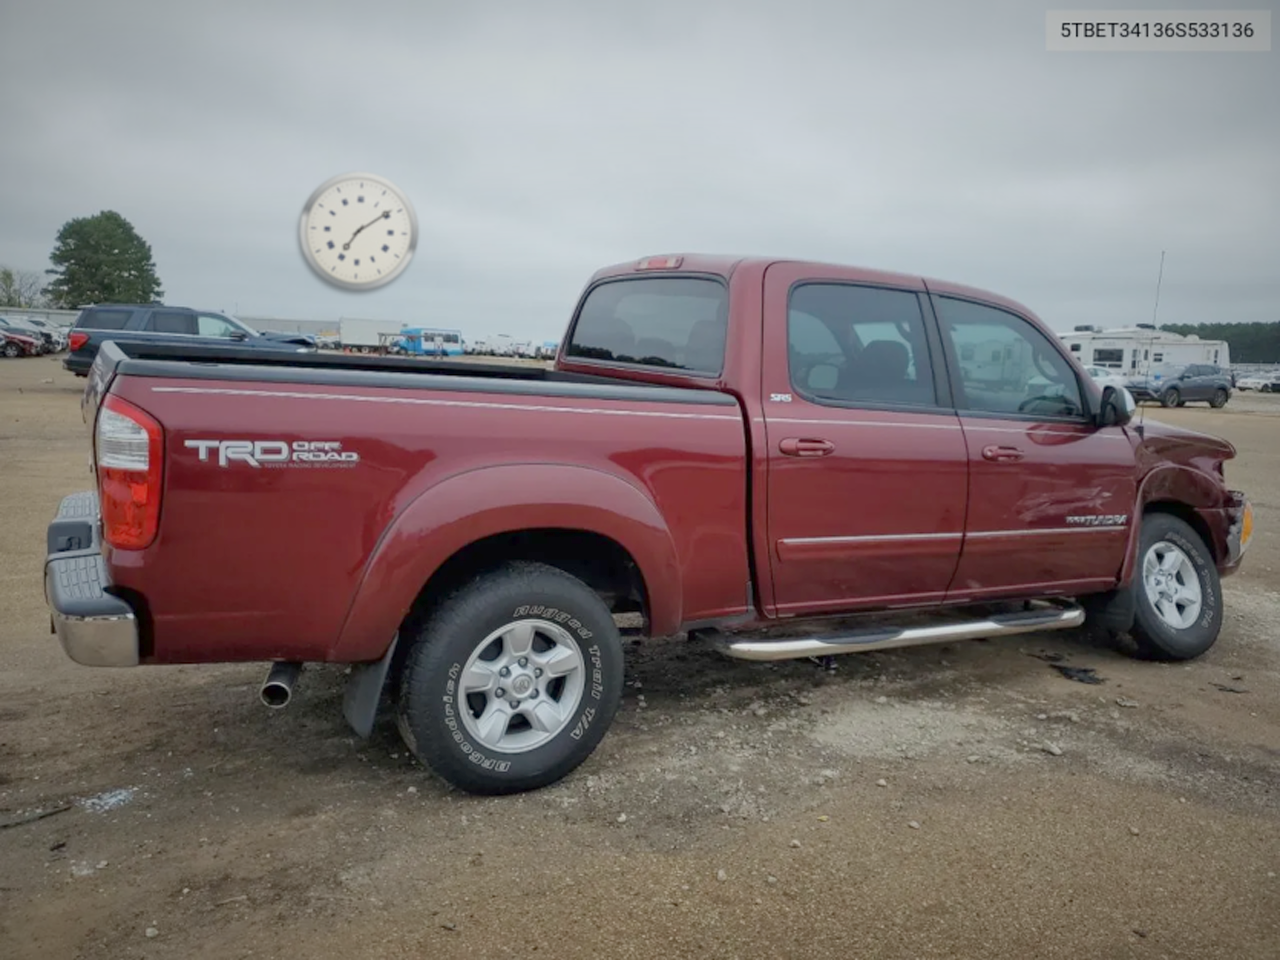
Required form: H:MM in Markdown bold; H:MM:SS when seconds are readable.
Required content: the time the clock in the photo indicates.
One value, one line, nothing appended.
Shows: **7:09**
